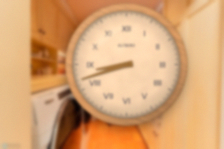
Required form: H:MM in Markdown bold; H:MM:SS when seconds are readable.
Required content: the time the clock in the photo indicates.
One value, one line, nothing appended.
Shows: **8:42**
